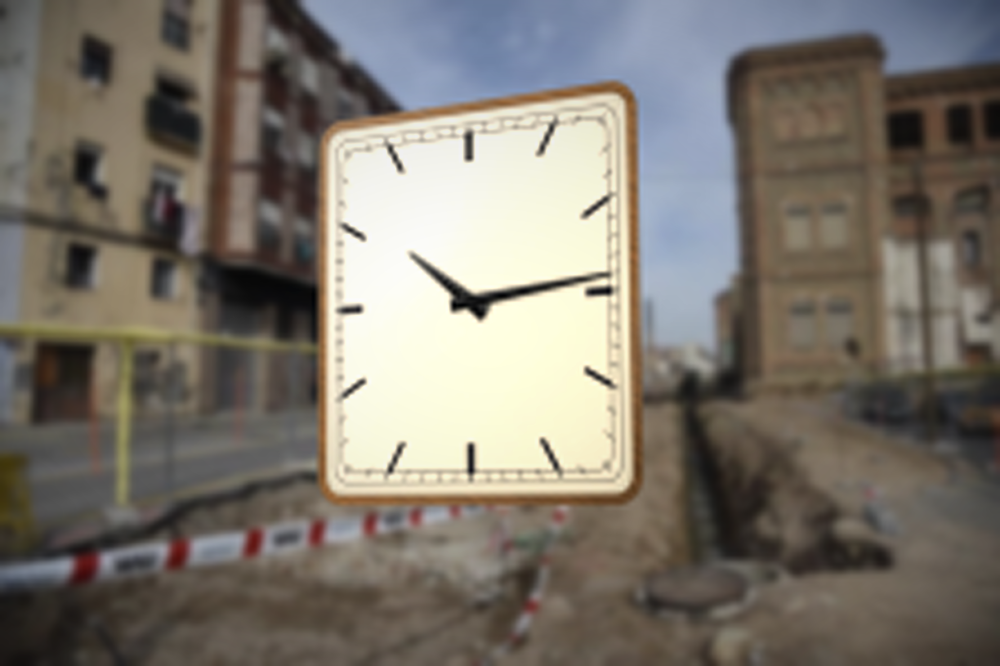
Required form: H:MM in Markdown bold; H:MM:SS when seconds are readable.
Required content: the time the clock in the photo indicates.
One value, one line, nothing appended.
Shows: **10:14**
